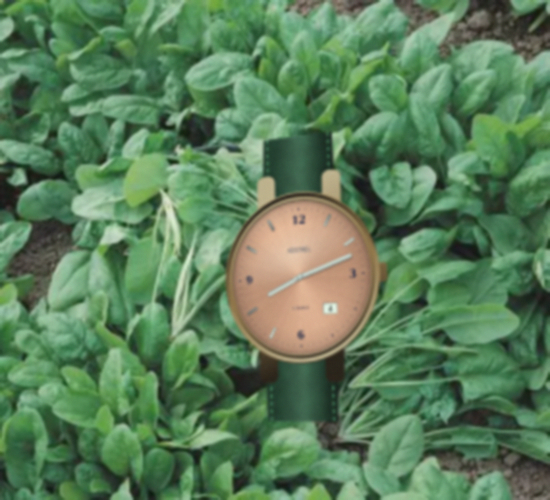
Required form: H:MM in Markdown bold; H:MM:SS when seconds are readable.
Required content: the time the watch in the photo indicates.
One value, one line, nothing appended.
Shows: **8:12**
